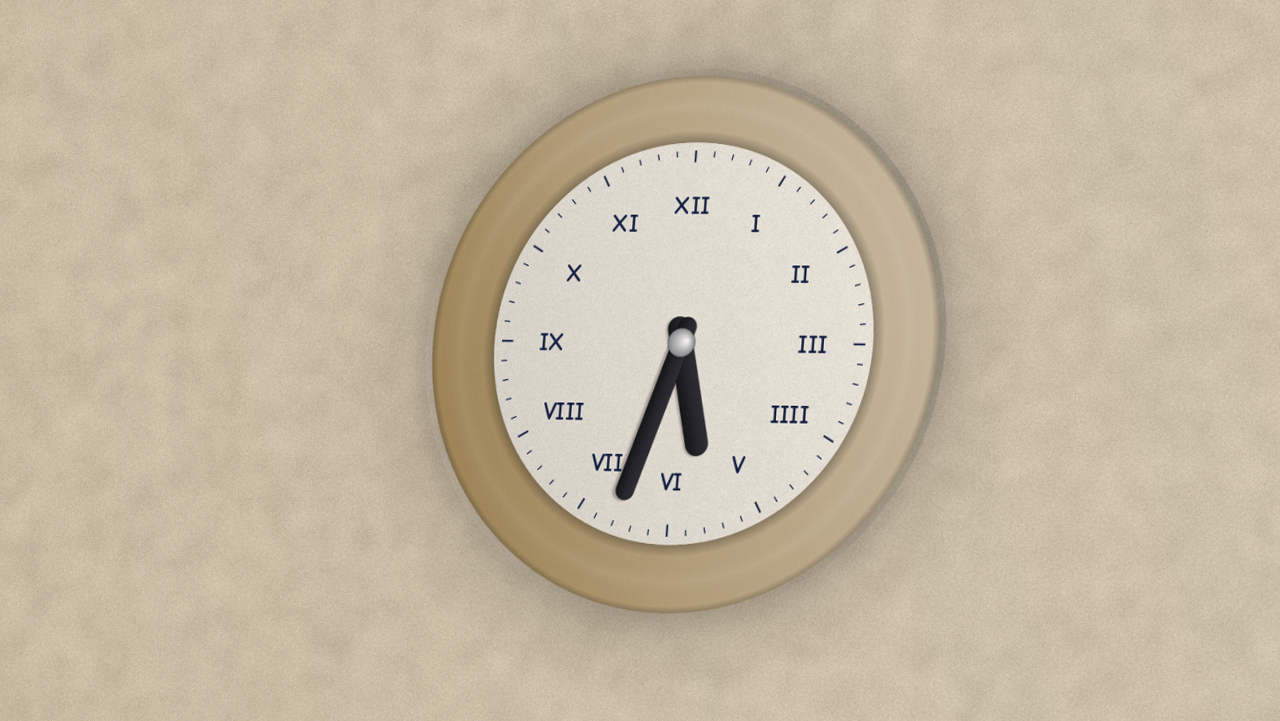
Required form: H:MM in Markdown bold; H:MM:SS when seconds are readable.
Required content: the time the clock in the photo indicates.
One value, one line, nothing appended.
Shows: **5:33**
